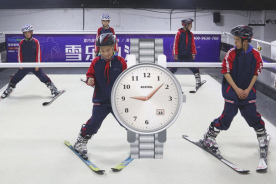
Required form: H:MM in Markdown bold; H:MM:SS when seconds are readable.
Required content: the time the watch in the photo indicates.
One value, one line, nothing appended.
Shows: **9:08**
